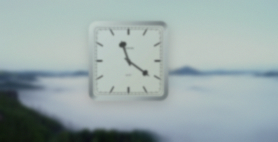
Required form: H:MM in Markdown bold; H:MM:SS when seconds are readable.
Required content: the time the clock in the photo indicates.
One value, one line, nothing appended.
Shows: **11:21**
